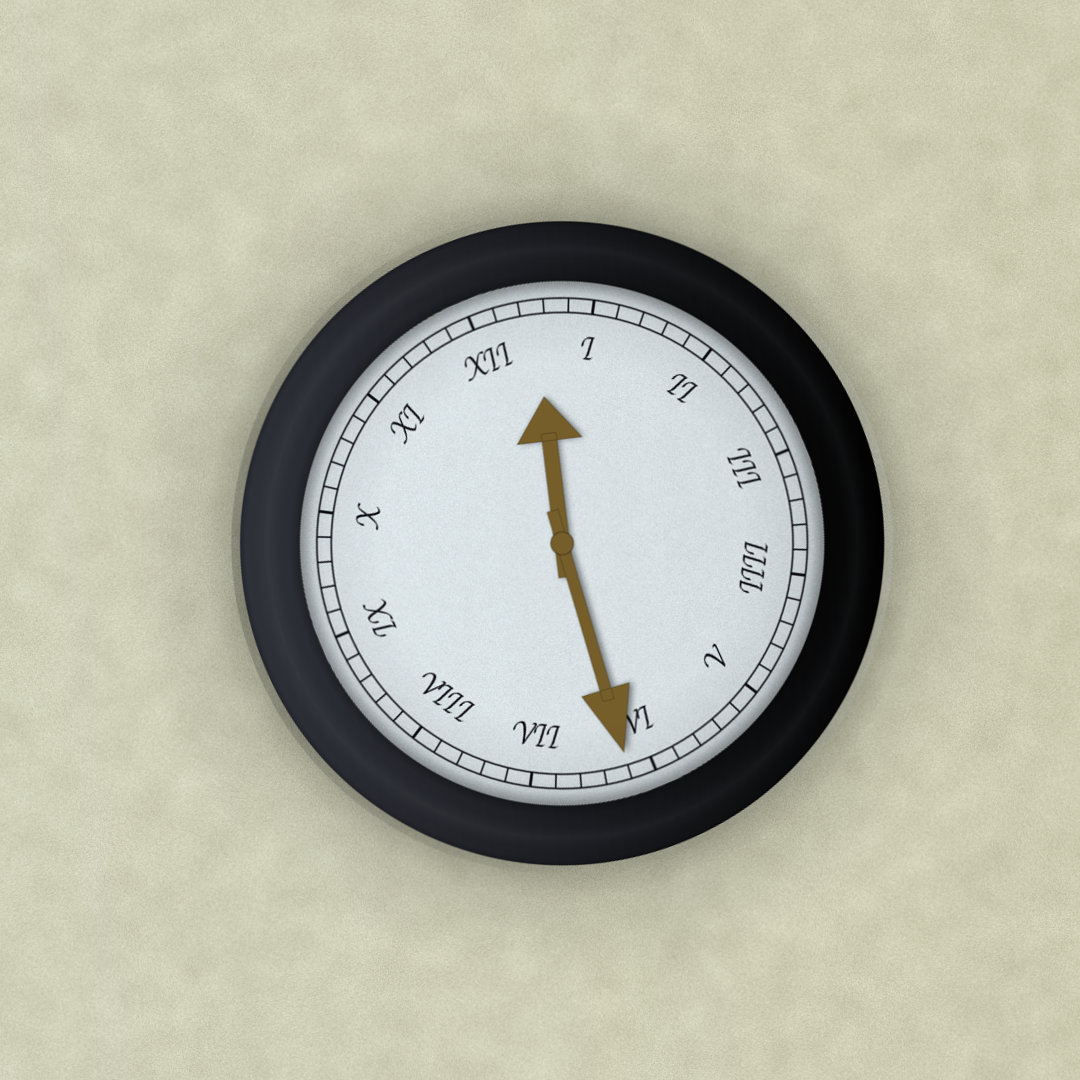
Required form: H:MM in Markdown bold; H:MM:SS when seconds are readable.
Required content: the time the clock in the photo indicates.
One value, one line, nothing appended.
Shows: **12:31**
